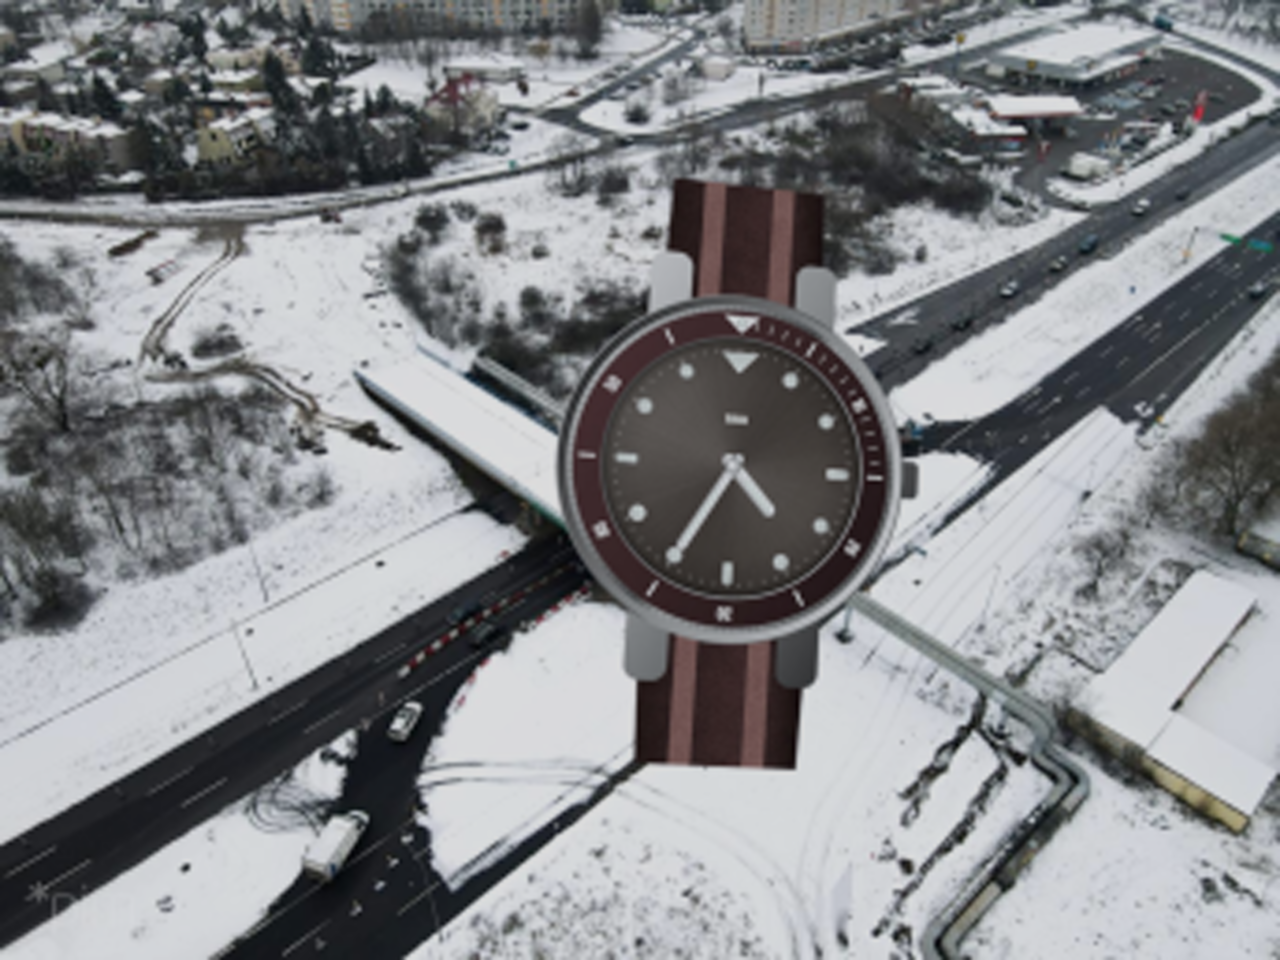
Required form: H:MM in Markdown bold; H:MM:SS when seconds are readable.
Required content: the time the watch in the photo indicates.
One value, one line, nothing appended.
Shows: **4:35**
